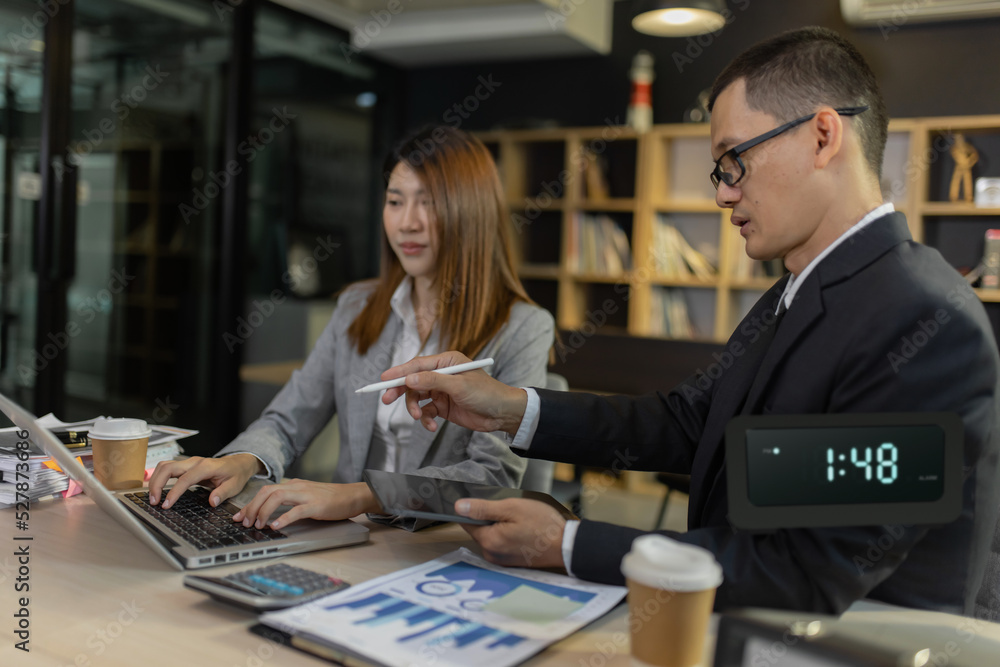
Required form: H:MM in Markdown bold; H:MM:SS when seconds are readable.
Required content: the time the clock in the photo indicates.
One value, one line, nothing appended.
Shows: **1:48**
